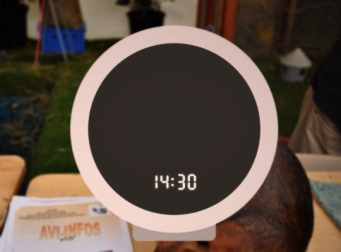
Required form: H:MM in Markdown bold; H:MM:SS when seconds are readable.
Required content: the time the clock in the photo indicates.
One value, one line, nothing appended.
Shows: **14:30**
